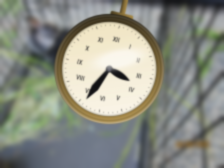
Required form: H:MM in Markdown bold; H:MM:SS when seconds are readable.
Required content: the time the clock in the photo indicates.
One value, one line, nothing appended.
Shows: **3:34**
